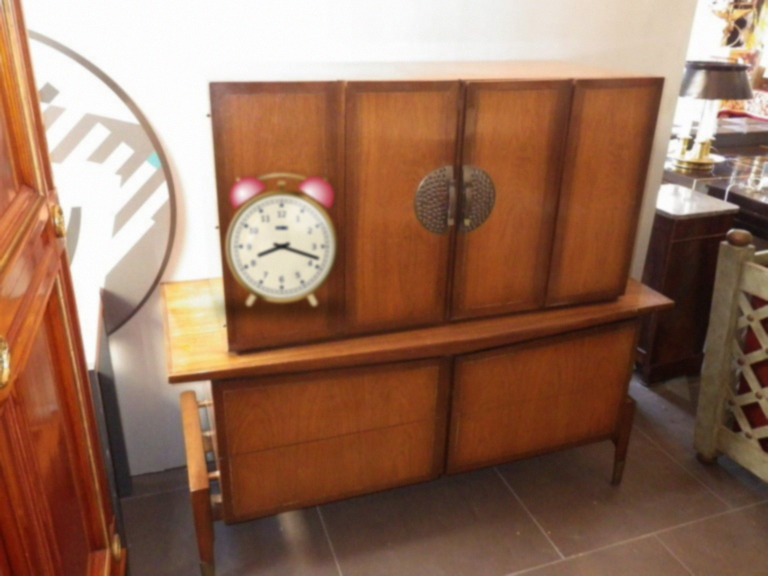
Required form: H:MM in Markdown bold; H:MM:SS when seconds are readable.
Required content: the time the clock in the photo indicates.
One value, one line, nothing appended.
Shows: **8:18**
